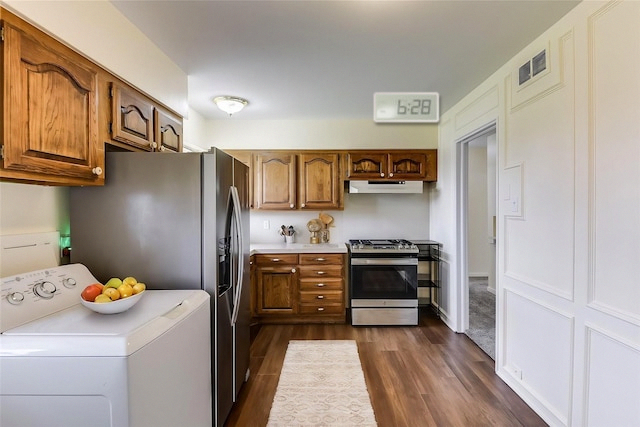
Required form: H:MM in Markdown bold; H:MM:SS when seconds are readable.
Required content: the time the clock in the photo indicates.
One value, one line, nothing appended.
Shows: **6:28**
